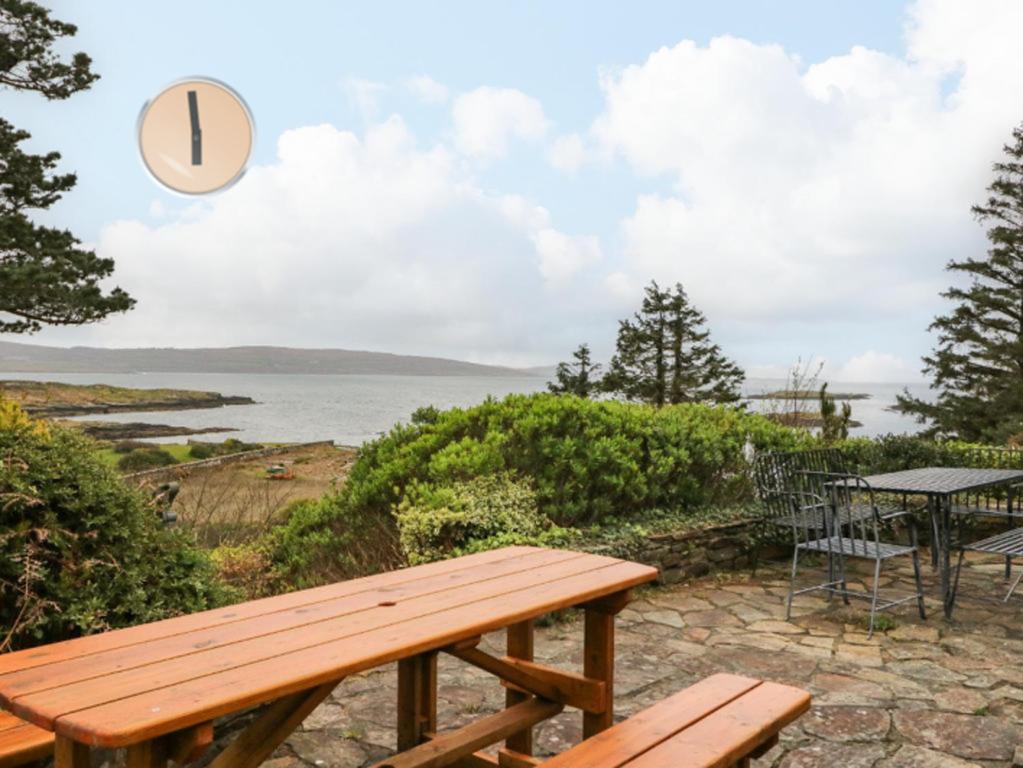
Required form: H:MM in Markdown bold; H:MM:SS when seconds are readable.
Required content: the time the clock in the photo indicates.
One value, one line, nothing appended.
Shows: **5:59**
